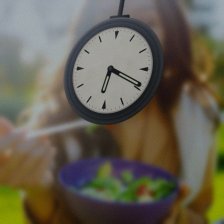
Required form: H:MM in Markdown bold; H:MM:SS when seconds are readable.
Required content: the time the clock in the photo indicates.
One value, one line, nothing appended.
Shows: **6:19**
